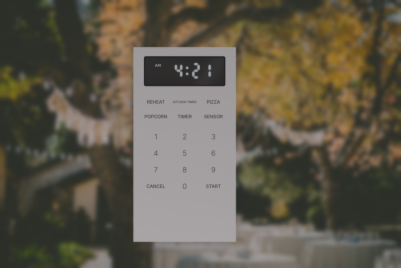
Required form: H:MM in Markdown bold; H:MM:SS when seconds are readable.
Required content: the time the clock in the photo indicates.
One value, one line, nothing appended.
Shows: **4:21**
